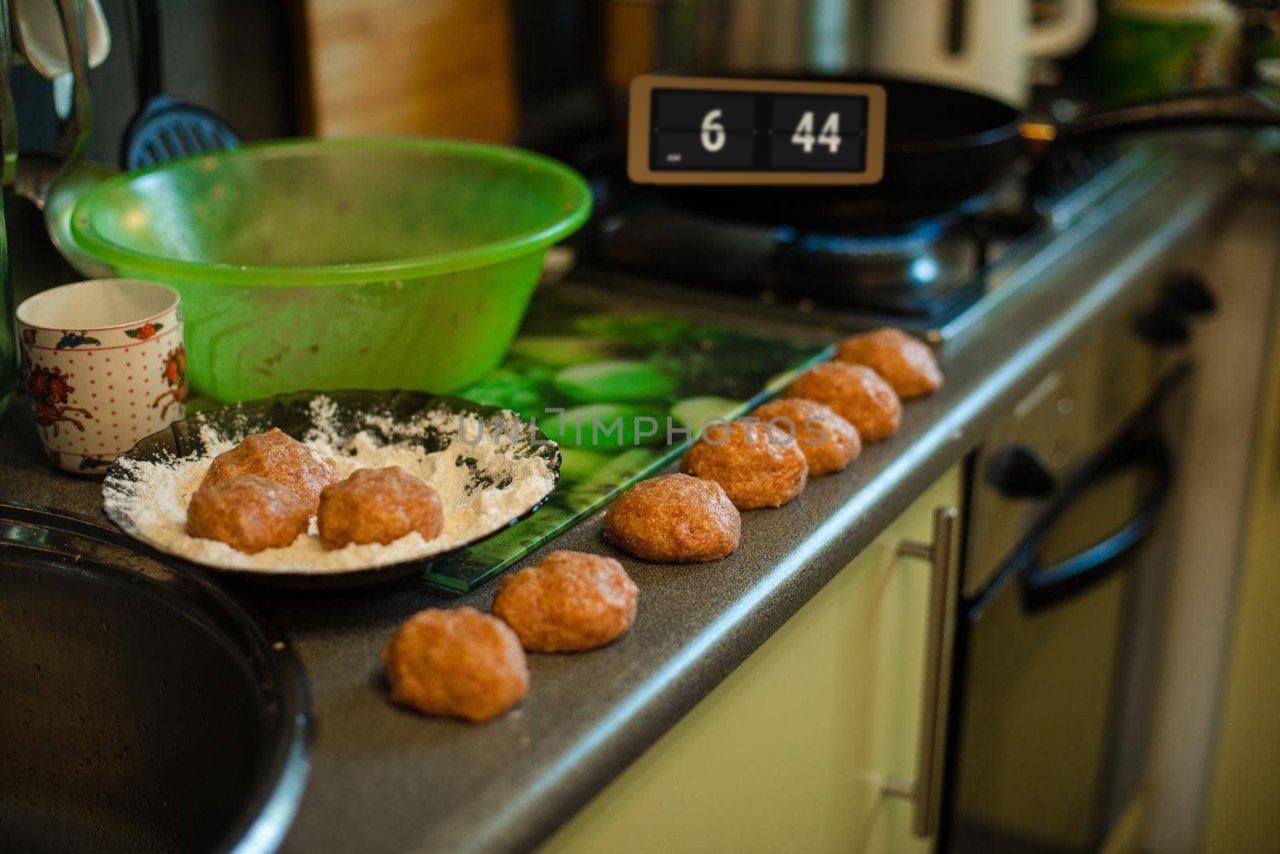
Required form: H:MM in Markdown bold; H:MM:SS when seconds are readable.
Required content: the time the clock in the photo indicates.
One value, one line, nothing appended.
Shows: **6:44**
